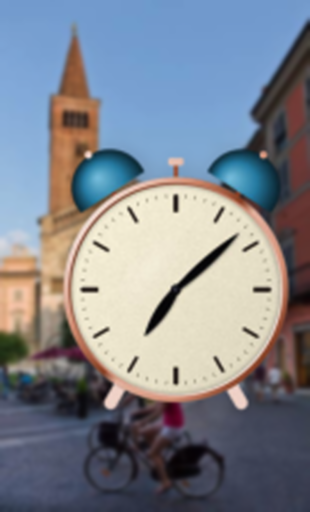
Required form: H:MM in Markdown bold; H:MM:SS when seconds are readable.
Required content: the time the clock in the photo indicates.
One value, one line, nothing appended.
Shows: **7:08**
